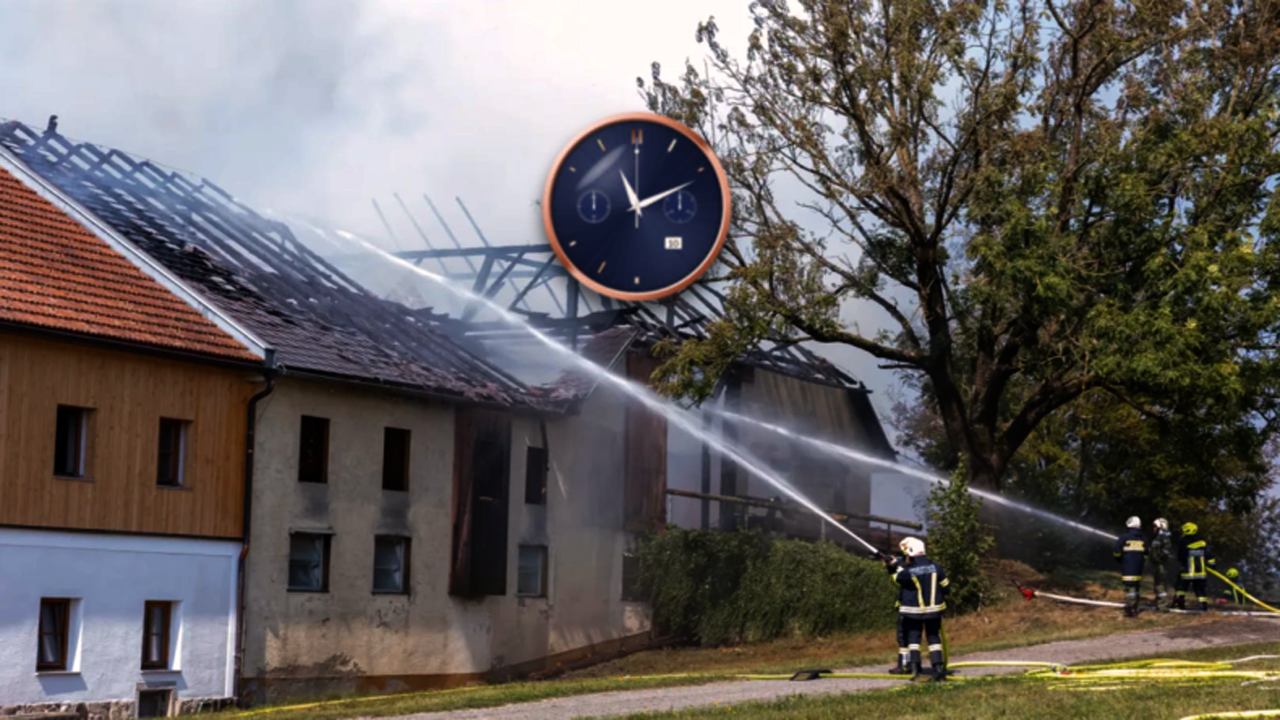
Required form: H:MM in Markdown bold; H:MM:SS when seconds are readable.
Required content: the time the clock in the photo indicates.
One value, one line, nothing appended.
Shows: **11:11**
